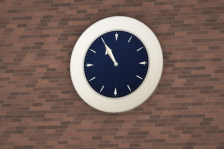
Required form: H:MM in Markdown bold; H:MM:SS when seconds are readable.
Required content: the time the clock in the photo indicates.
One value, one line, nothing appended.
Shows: **10:55**
